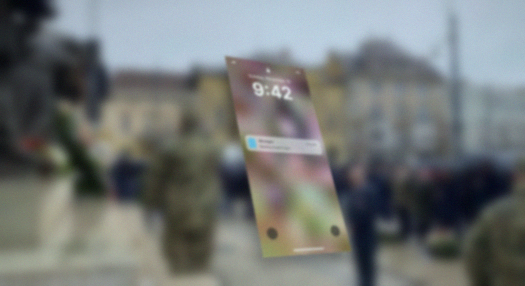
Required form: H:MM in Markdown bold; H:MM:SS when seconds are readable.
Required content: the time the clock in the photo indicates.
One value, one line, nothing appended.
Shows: **9:42**
